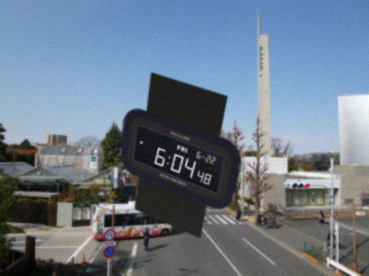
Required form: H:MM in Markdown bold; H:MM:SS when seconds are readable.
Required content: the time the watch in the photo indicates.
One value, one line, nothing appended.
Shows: **6:04:48**
